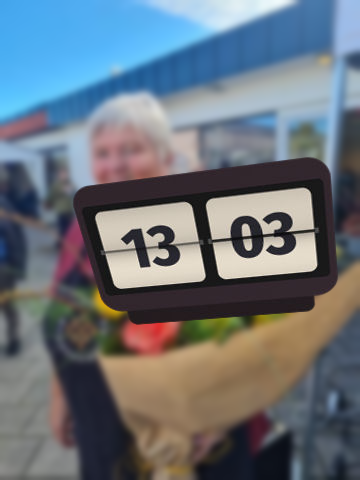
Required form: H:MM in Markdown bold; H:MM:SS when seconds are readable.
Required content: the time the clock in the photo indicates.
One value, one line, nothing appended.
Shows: **13:03**
